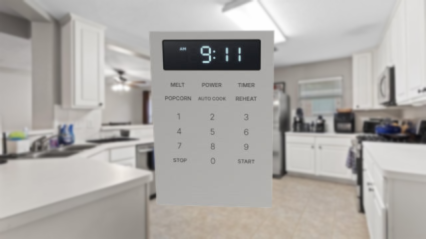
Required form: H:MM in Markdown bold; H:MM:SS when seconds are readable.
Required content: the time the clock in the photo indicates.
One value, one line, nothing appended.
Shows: **9:11**
